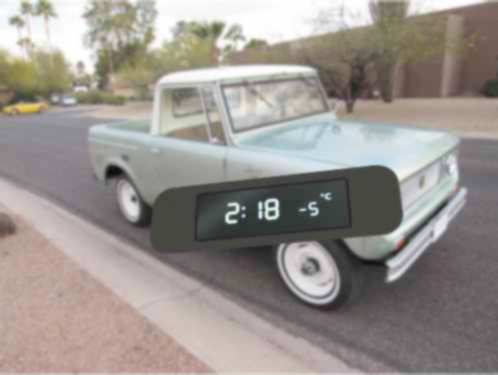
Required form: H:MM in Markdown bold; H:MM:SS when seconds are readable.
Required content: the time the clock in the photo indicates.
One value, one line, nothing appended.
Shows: **2:18**
